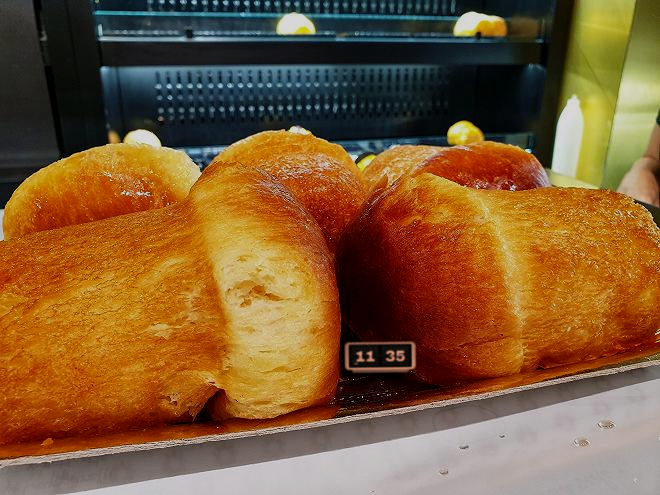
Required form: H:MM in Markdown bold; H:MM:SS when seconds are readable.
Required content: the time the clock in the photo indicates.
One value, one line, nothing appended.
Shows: **11:35**
